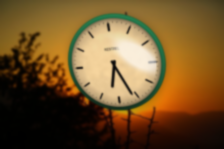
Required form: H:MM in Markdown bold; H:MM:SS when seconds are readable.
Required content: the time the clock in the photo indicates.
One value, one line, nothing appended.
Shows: **6:26**
